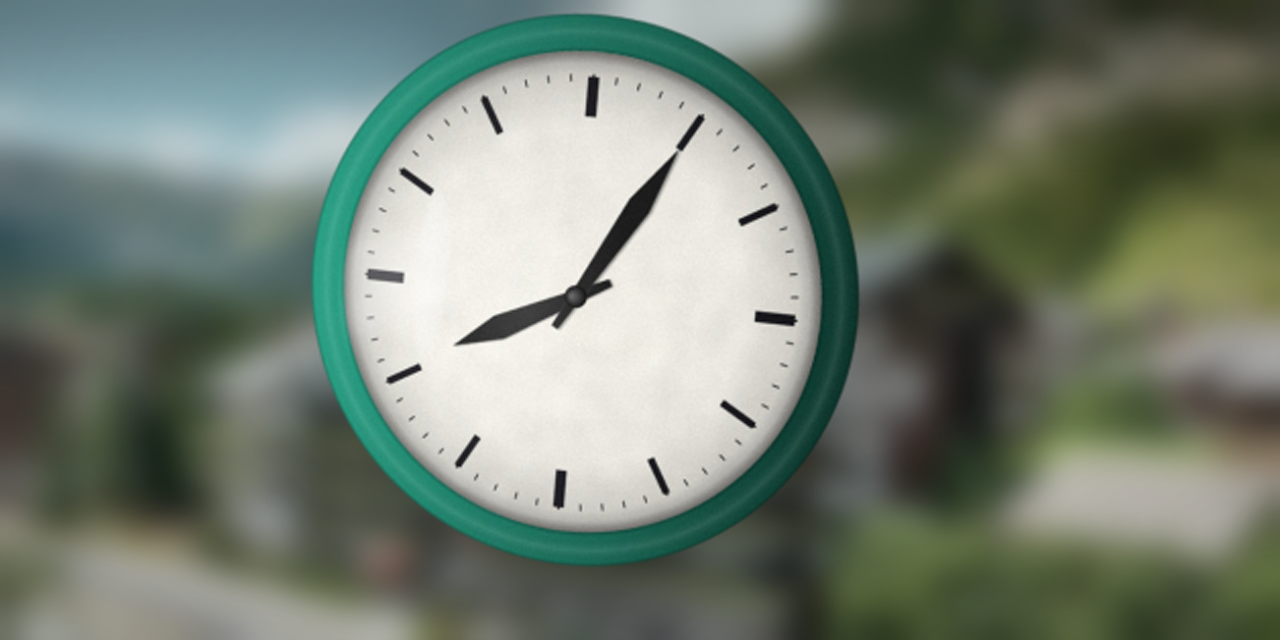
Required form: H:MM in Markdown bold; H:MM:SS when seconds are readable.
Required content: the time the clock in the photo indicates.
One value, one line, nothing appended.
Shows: **8:05**
